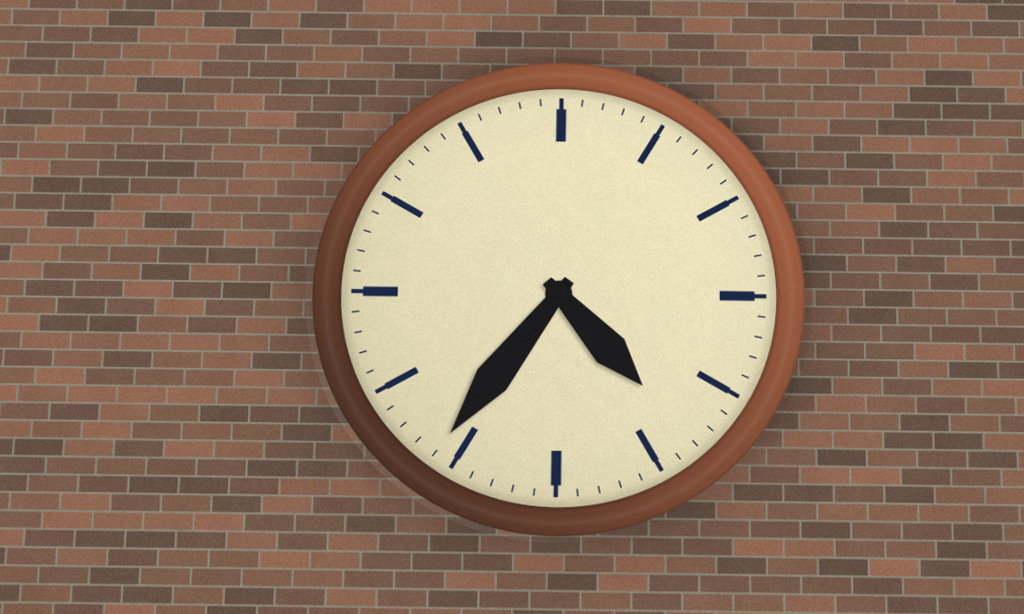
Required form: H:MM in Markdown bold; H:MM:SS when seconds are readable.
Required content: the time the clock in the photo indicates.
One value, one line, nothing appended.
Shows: **4:36**
